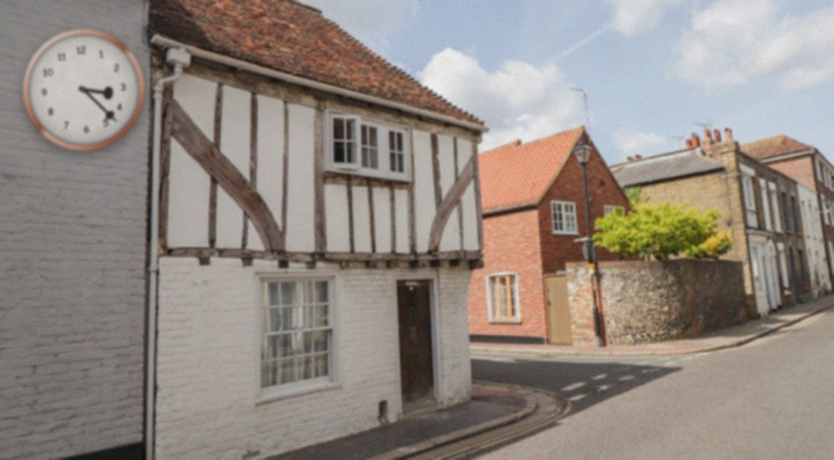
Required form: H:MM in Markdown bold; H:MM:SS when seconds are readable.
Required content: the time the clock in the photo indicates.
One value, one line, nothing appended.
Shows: **3:23**
